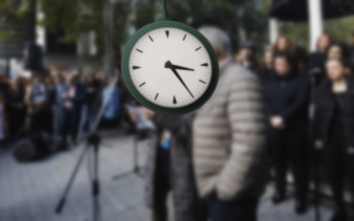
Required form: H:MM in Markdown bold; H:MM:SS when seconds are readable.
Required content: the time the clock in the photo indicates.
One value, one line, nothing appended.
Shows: **3:25**
